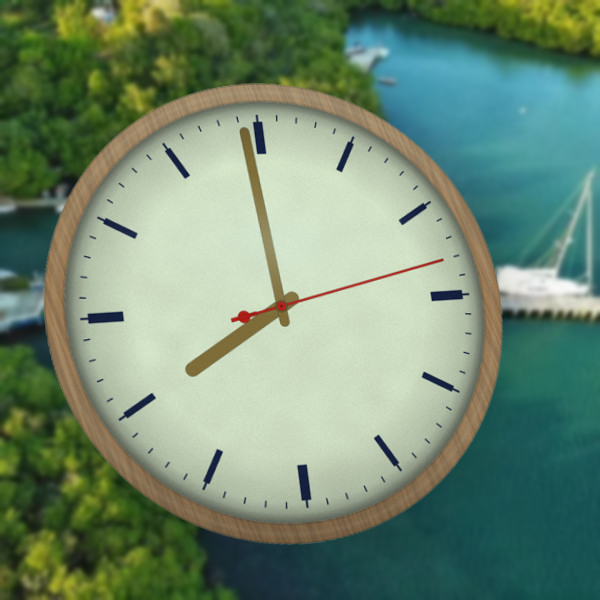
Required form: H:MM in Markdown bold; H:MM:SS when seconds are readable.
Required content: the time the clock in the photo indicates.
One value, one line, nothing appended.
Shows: **7:59:13**
